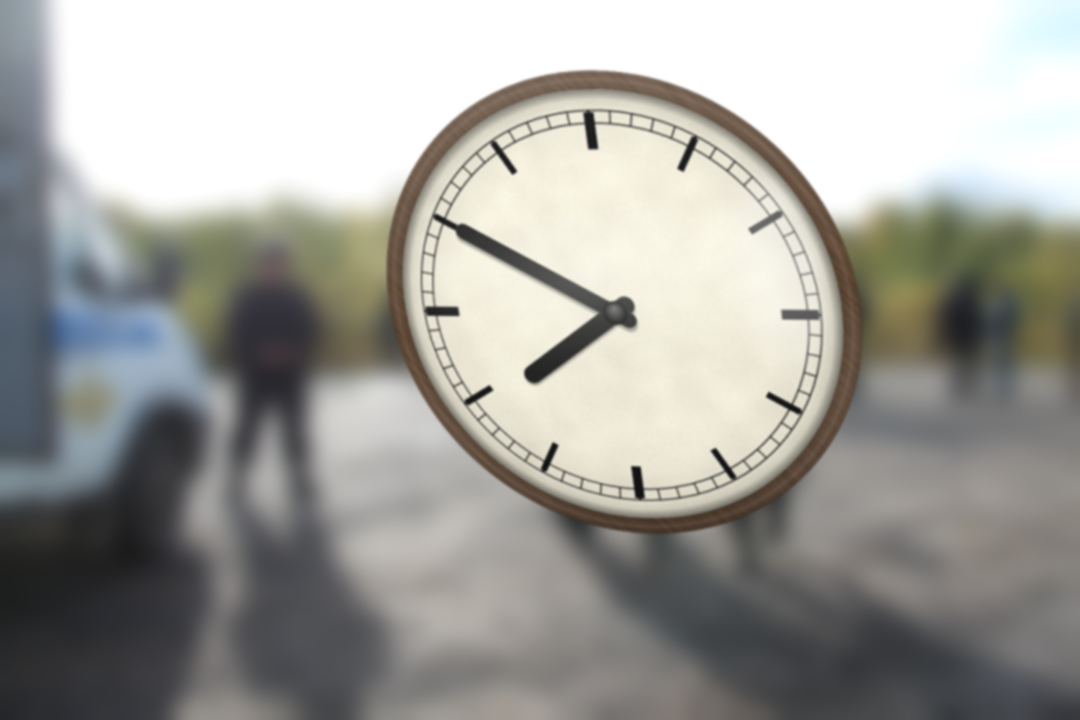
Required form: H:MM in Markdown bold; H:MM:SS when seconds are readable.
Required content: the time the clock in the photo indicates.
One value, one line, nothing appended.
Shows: **7:50**
